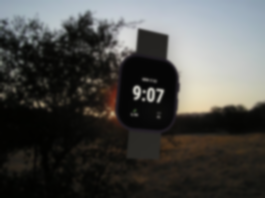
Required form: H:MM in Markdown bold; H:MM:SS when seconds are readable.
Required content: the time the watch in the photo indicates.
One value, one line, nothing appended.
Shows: **9:07**
